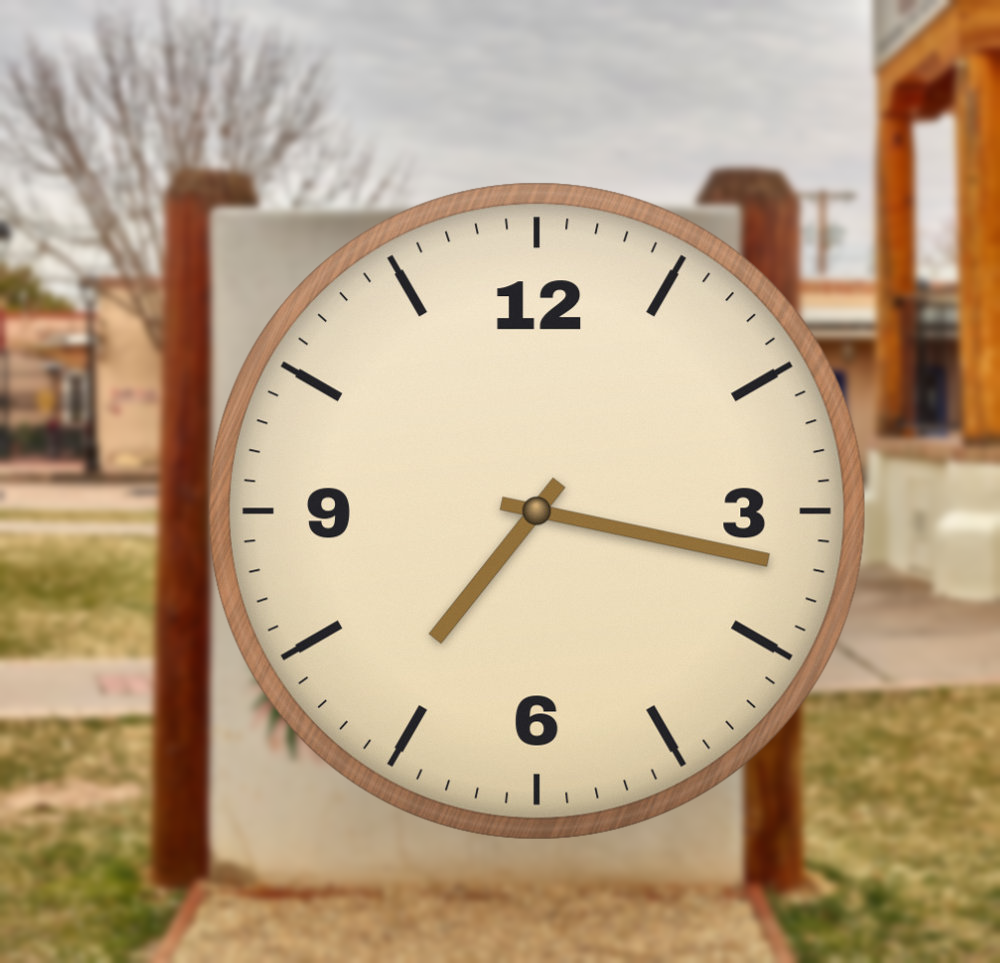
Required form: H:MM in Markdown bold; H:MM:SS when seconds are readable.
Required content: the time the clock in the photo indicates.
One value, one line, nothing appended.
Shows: **7:17**
